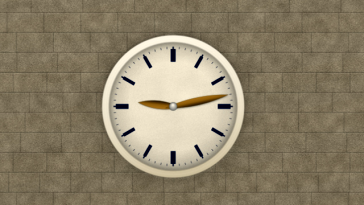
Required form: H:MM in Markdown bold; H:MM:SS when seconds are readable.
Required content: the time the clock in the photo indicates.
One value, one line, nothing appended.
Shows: **9:13**
